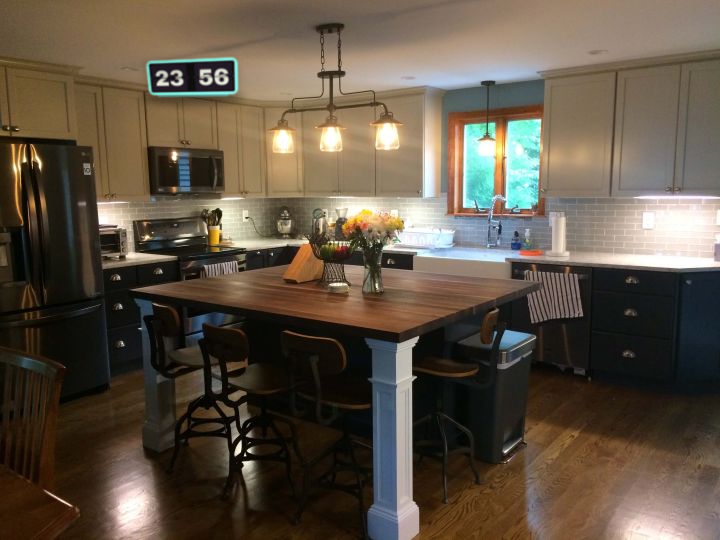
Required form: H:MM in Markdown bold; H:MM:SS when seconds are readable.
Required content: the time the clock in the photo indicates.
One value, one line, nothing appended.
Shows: **23:56**
